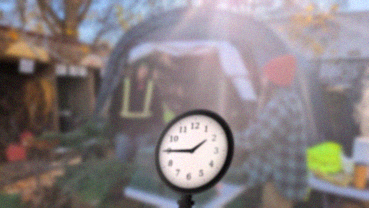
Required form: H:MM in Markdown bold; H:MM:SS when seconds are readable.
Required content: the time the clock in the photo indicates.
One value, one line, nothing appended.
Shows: **1:45**
